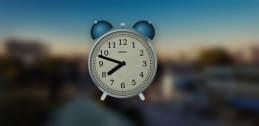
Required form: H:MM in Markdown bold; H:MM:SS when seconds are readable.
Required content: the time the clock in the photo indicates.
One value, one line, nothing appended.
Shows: **7:48**
